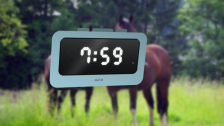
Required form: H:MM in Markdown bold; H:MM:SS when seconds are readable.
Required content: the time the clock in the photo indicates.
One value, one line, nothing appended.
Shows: **7:59**
